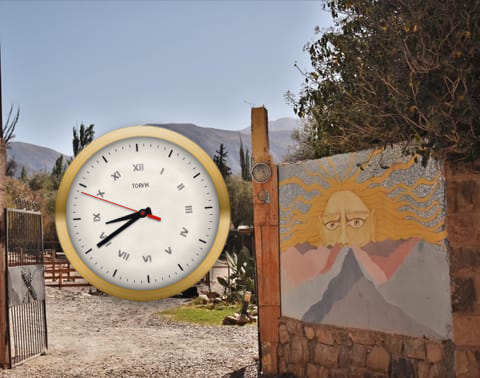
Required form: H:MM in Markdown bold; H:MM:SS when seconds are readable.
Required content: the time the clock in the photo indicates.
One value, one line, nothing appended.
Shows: **8:39:49**
